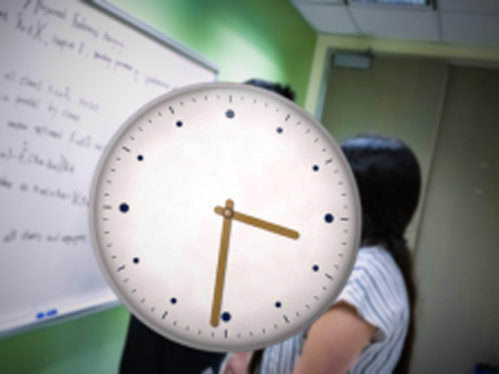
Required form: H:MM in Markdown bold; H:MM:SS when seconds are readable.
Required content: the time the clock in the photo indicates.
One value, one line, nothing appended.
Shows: **3:31**
